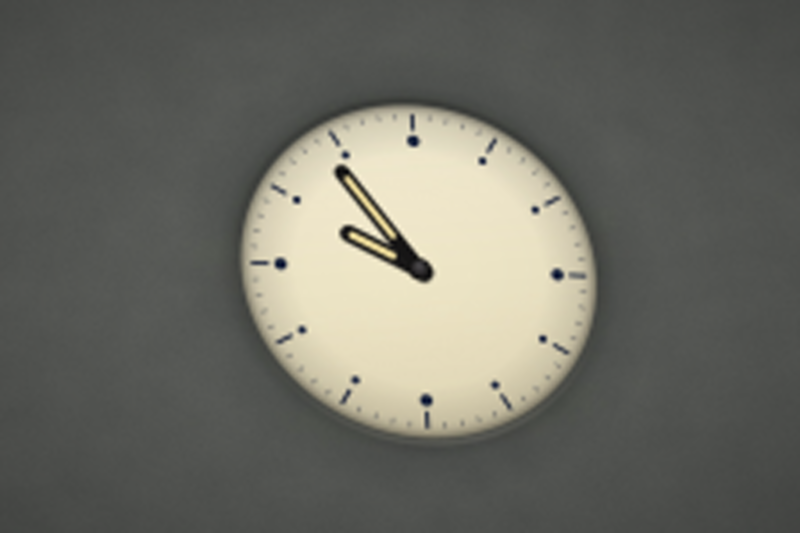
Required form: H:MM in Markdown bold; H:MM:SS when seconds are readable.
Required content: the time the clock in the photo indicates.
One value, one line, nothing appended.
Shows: **9:54**
